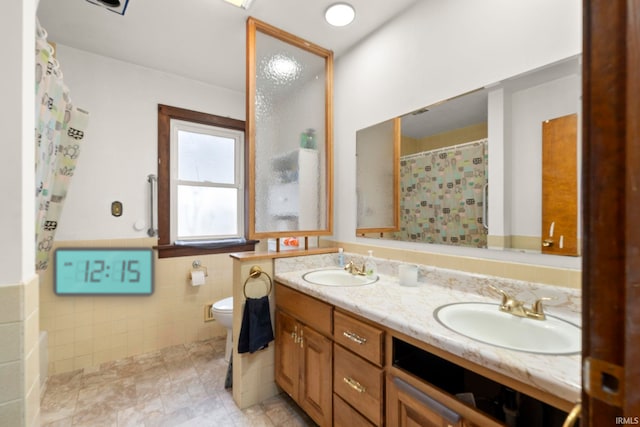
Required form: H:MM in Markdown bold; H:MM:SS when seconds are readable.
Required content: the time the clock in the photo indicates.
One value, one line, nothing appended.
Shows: **12:15**
